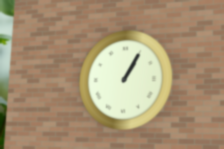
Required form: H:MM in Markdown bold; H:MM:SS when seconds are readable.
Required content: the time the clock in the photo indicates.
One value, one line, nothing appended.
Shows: **1:05**
